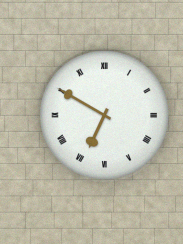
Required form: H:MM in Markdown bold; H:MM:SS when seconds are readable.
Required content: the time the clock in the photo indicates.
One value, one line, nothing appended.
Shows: **6:50**
